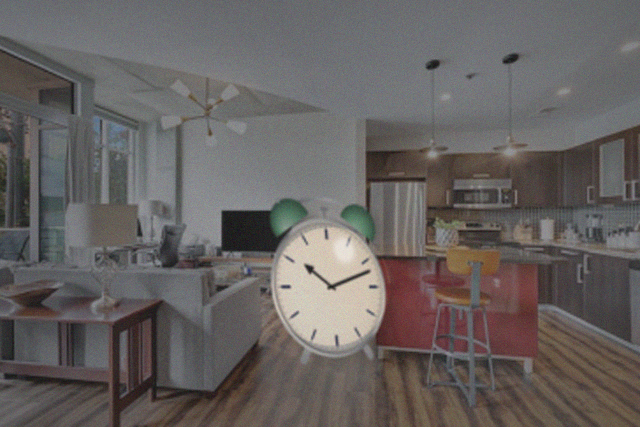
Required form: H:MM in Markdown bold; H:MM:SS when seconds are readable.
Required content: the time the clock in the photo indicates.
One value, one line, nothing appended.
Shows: **10:12**
